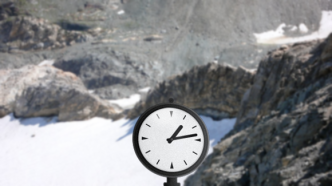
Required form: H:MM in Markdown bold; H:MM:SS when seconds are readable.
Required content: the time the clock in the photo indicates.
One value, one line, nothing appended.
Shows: **1:13**
